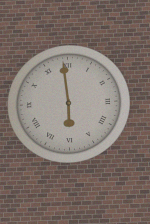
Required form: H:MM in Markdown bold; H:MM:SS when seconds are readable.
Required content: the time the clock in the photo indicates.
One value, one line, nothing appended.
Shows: **5:59**
